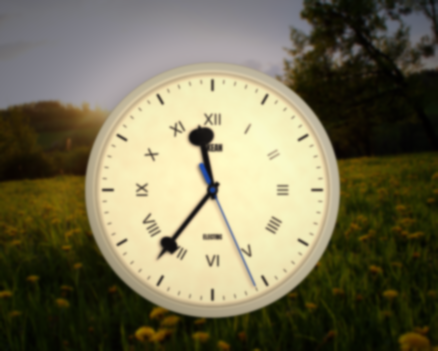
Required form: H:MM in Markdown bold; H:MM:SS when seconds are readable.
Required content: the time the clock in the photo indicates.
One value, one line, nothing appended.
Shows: **11:36:26**
